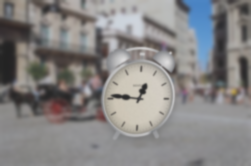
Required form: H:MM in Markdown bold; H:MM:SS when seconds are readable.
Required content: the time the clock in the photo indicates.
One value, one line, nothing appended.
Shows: **12:46**
